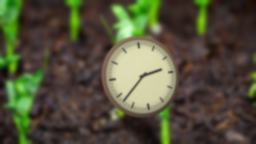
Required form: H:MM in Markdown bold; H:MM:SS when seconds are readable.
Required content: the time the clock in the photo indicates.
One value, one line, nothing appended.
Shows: **2:38**
